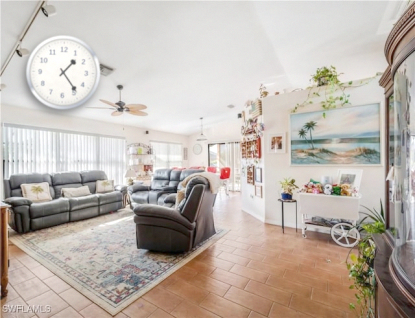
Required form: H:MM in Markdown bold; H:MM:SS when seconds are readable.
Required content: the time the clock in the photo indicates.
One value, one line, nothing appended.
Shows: **1:24**
